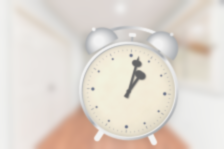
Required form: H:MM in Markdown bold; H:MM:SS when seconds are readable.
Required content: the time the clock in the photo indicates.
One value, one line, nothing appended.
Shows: **1:02**
